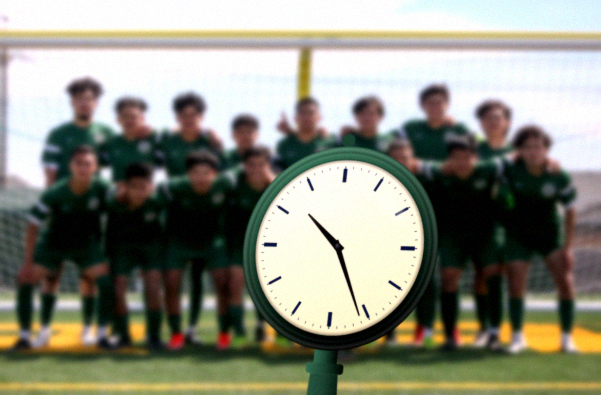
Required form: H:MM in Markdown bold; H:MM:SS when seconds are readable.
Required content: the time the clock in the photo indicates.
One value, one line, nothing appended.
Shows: **10:26**
